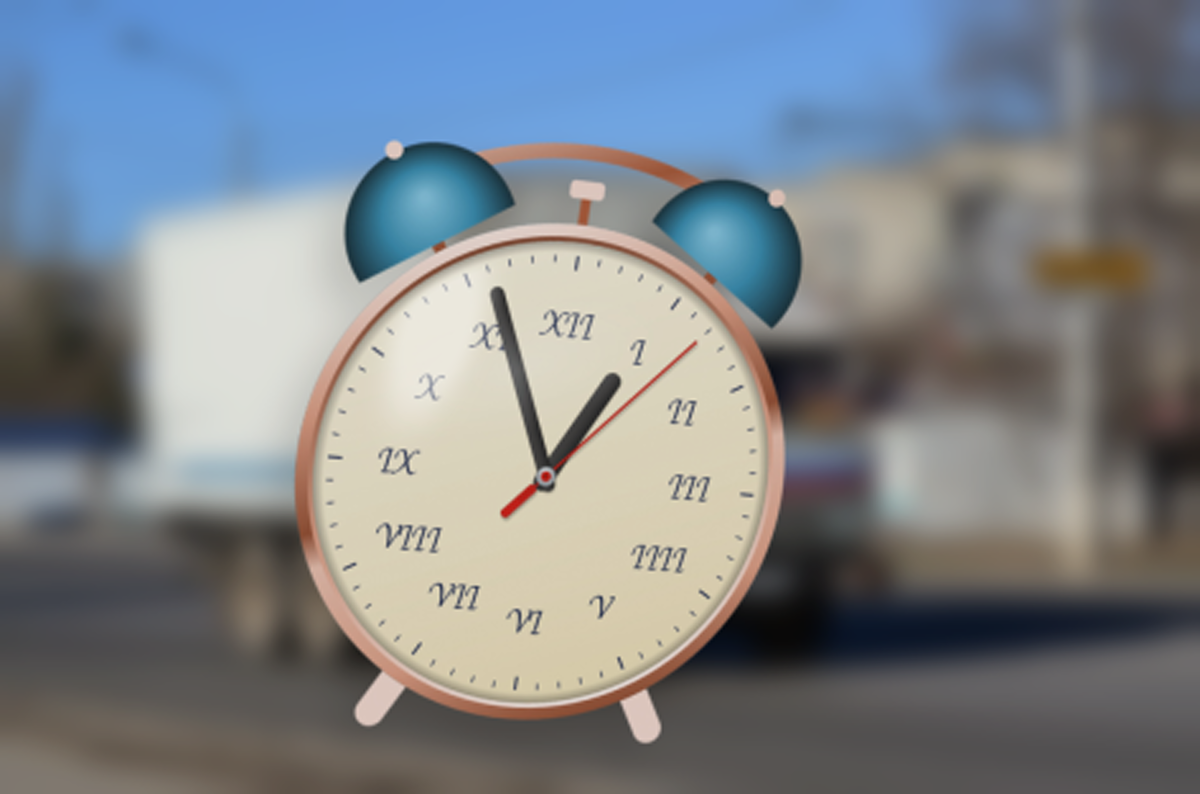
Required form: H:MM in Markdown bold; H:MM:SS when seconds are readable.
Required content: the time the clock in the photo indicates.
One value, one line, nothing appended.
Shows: **12:56:07**
